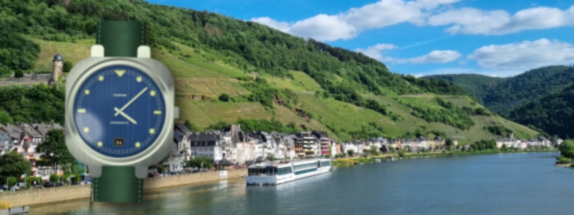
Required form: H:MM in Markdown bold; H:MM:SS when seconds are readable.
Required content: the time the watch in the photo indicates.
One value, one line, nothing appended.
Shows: **4:08**
